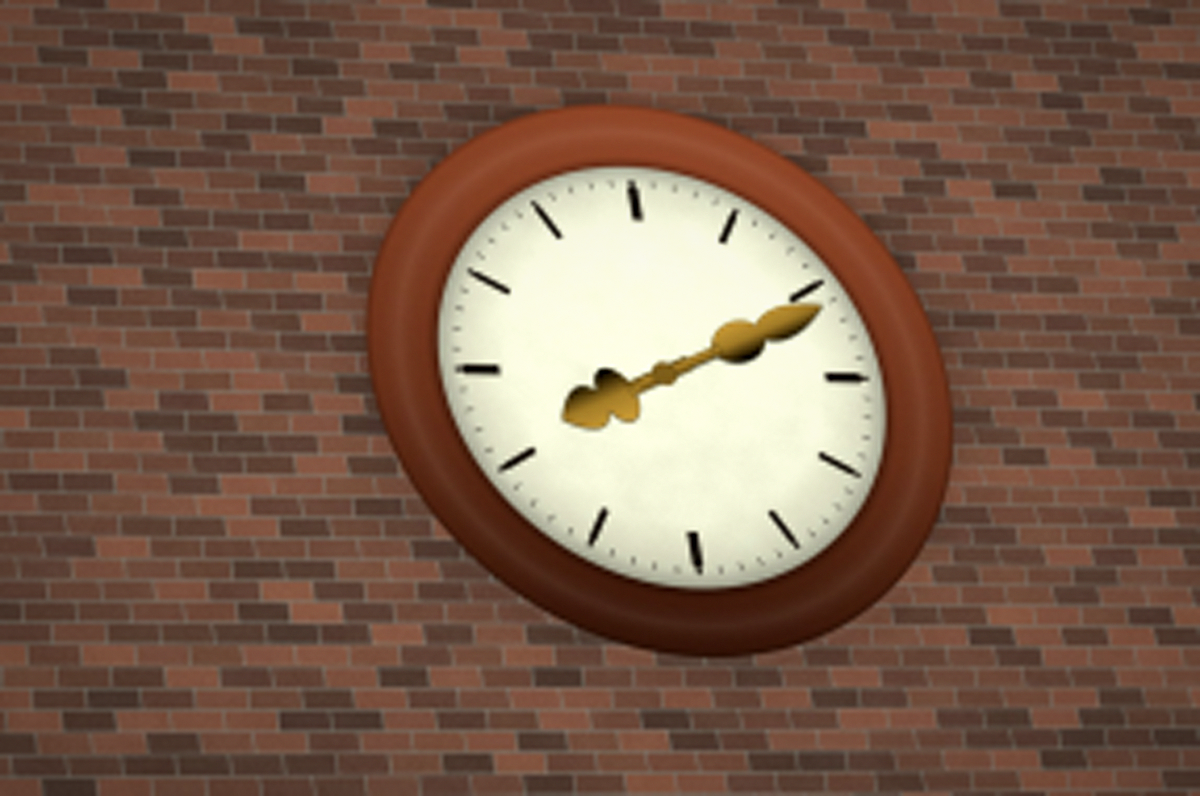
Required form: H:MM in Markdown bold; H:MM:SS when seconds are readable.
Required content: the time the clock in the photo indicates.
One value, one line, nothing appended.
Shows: **8:11**
